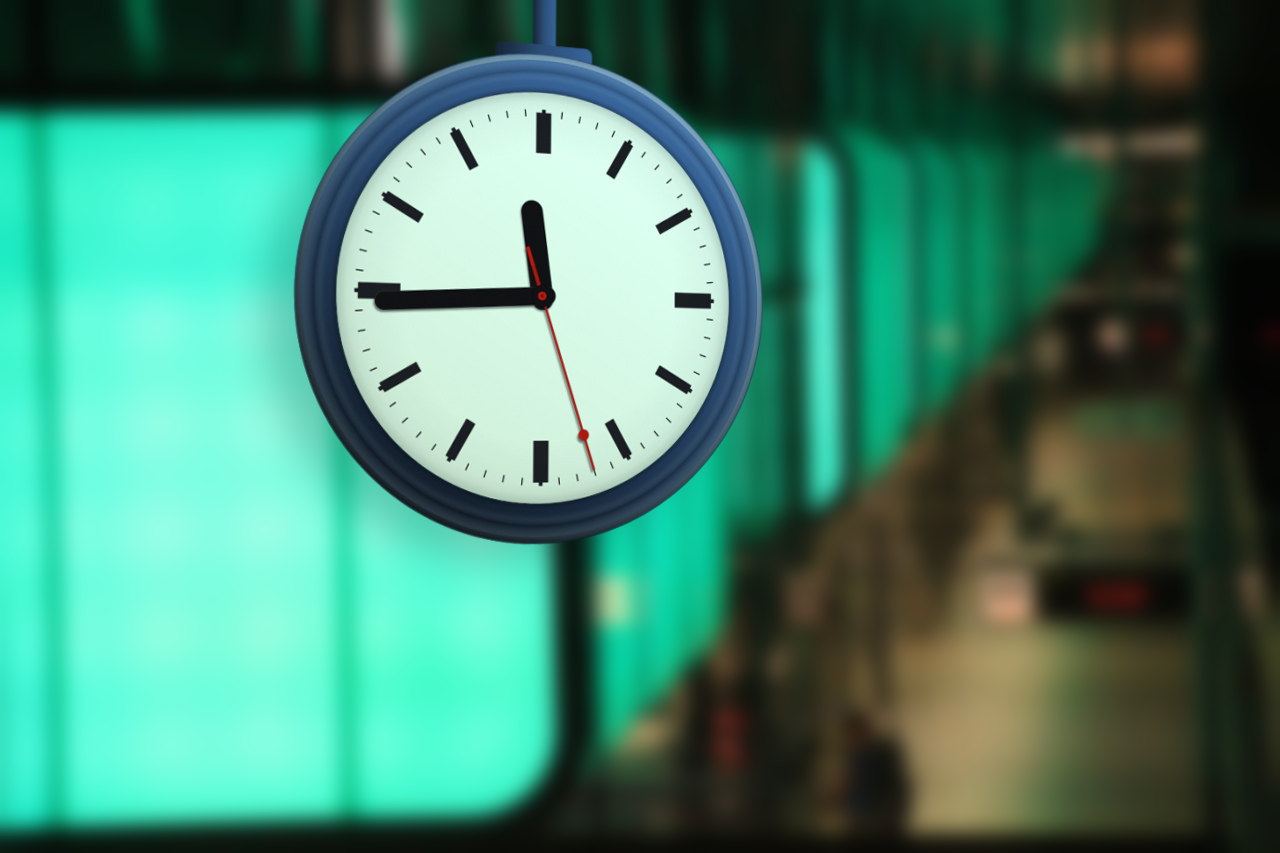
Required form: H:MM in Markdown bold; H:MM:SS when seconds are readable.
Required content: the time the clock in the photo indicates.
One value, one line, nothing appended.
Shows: **11:44:27**
